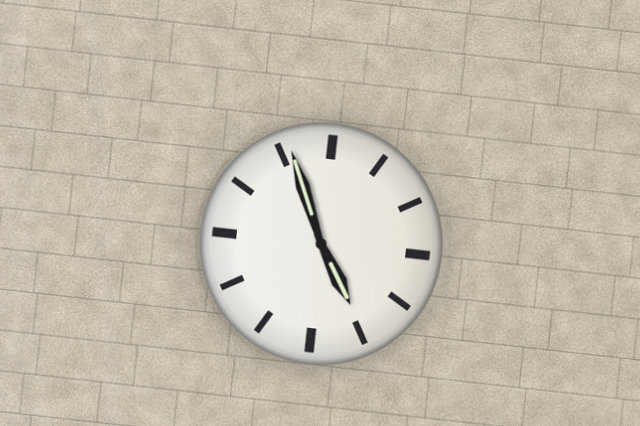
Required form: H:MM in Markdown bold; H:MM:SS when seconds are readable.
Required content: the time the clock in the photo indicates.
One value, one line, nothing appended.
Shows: **4:56**
